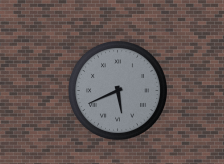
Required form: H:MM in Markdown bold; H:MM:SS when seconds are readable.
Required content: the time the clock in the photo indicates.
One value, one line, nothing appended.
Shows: **5:41**
